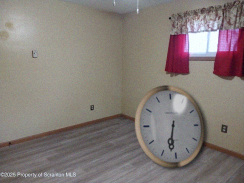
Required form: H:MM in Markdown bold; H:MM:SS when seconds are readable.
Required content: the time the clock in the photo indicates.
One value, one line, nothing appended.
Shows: **6:32**
